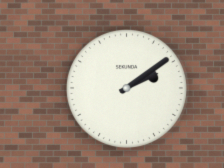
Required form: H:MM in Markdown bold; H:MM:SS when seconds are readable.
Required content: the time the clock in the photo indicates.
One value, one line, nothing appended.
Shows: **2:09**
